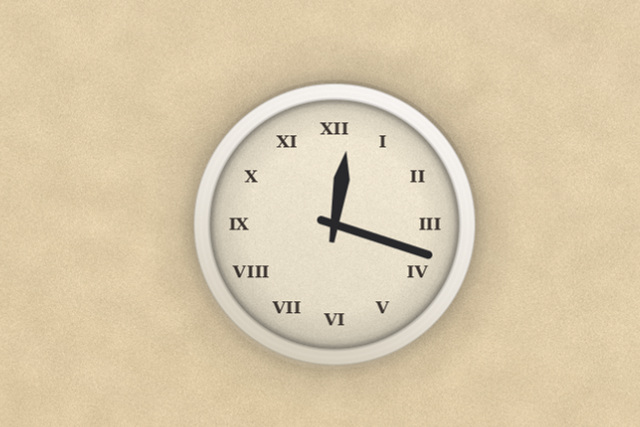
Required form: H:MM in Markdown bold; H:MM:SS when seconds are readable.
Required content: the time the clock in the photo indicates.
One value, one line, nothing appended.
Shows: **12:18**
